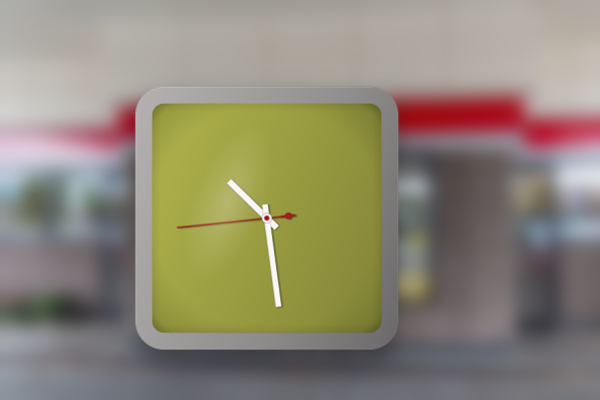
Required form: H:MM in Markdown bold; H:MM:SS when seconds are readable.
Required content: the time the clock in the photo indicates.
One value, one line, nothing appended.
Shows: **10:28:44**
